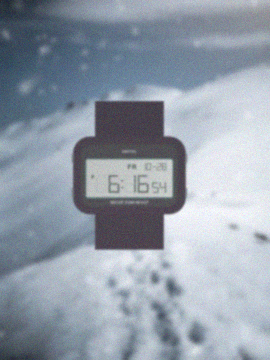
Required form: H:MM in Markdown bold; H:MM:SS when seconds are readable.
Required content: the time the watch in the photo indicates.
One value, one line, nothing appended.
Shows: **6:16:54**
